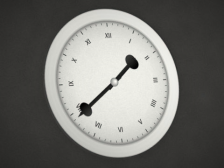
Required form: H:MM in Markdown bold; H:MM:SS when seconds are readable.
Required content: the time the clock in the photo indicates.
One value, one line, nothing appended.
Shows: **1:39**
